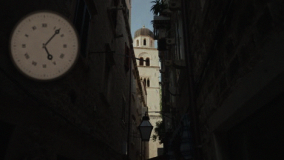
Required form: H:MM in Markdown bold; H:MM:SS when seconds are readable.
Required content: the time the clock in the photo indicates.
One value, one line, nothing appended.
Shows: **5:07**
